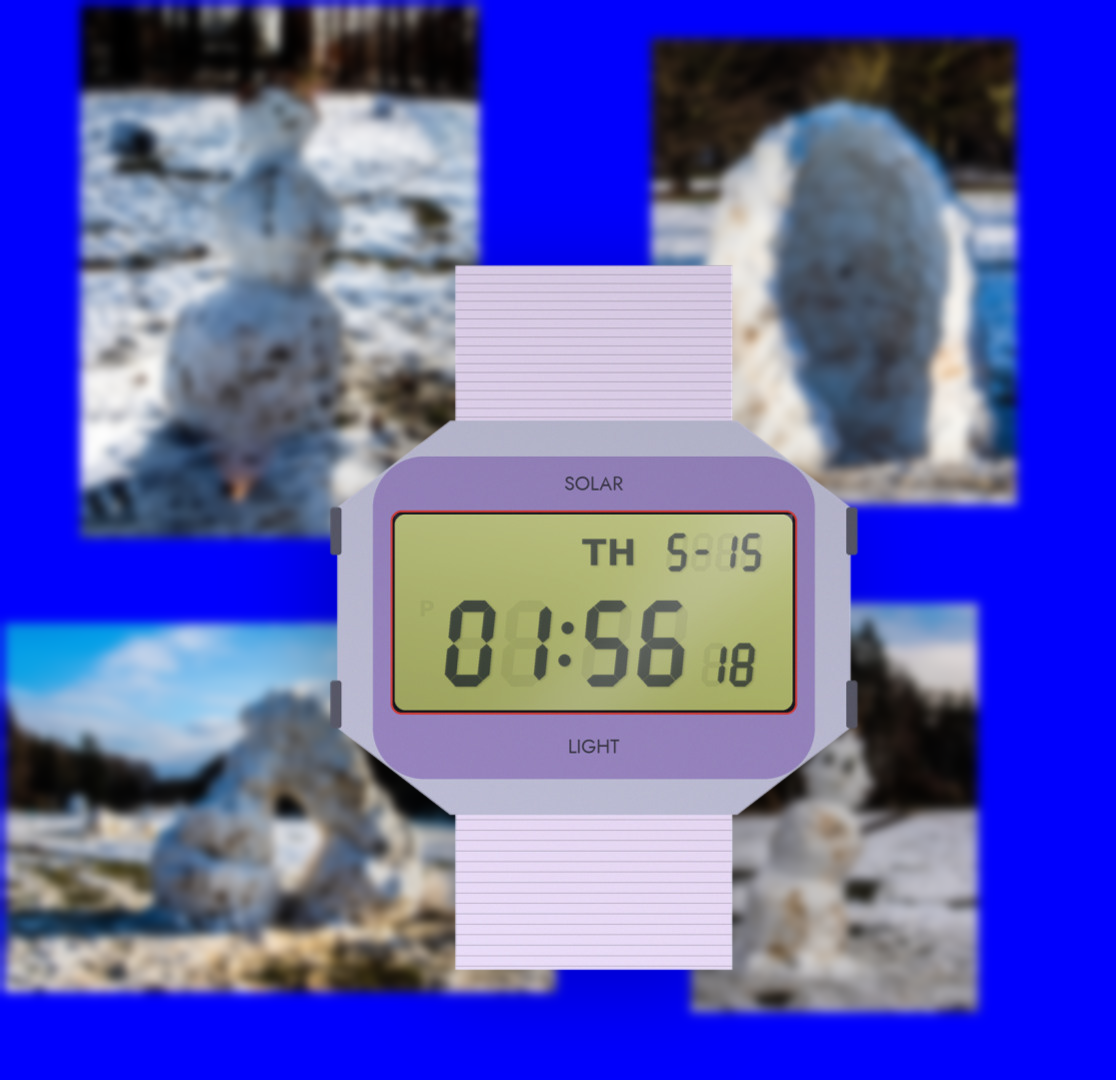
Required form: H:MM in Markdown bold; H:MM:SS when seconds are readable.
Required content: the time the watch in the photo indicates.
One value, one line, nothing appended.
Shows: **1:56:18**
